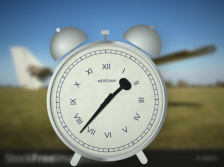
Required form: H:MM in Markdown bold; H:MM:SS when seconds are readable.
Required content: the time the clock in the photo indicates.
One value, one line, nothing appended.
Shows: **1:37**
